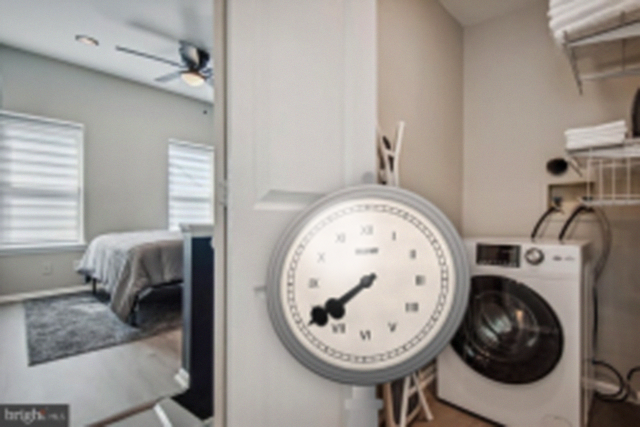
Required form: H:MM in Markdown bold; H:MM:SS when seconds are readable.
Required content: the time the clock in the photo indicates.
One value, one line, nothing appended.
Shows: **7:39**
